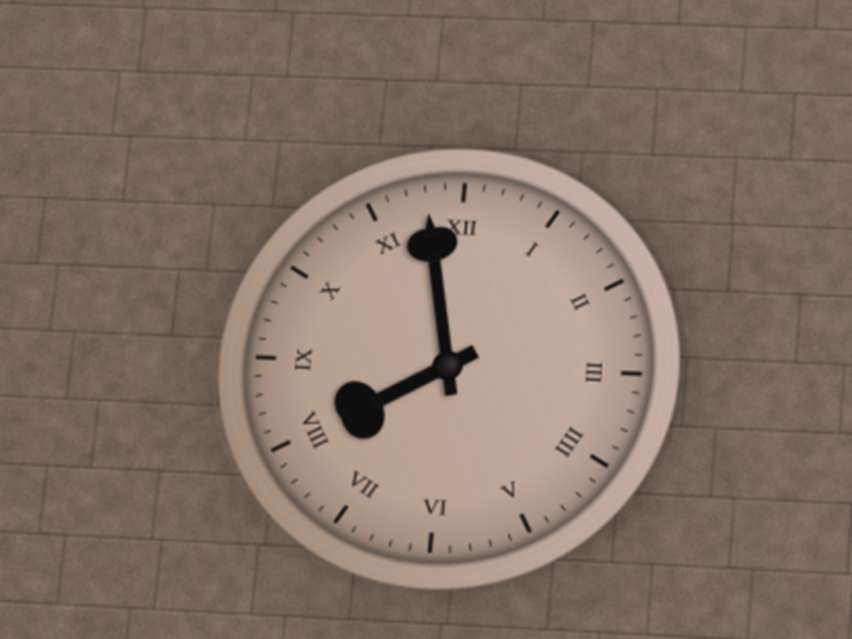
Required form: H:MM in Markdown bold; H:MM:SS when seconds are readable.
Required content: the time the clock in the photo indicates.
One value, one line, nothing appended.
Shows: **7:58**
